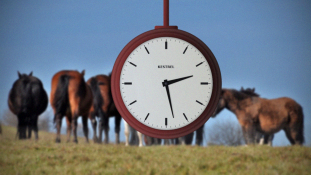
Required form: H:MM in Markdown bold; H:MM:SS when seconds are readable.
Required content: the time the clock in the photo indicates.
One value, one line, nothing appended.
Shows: **2:28**
